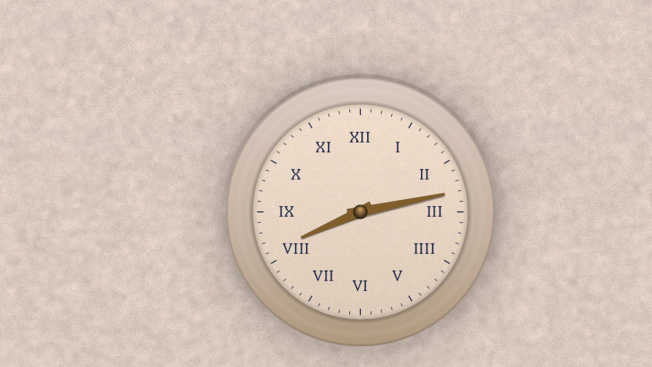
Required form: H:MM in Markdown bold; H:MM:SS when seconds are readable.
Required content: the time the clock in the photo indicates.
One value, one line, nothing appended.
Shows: **8:13**
